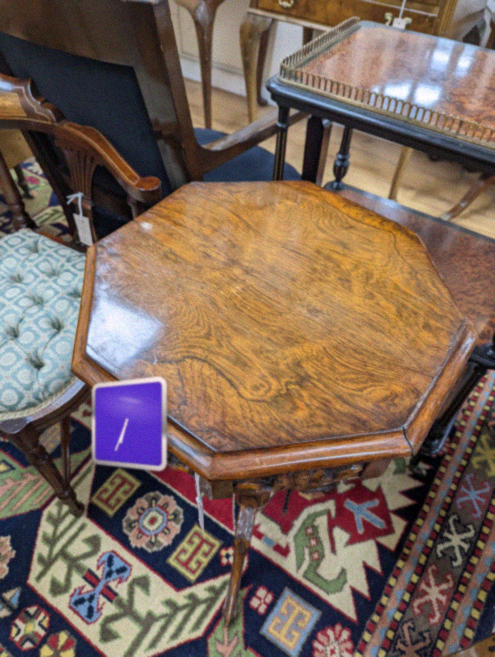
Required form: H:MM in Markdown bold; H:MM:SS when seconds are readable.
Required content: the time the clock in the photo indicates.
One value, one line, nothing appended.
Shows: **6:34**
